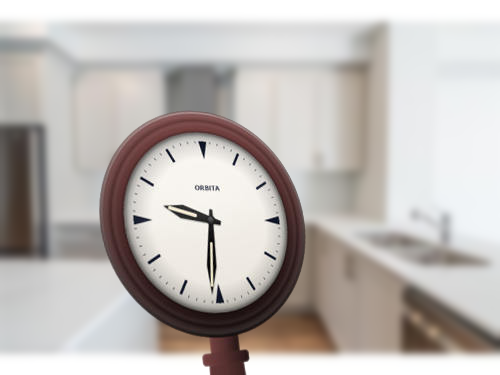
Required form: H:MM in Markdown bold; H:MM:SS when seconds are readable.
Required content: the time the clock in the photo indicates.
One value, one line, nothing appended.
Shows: **9:31**
